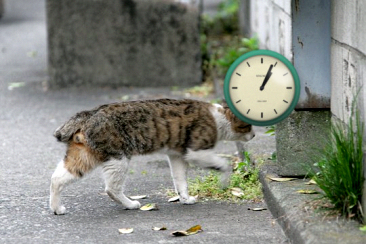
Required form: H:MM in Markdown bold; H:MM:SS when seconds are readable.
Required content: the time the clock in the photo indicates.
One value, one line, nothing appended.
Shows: **1:04**
